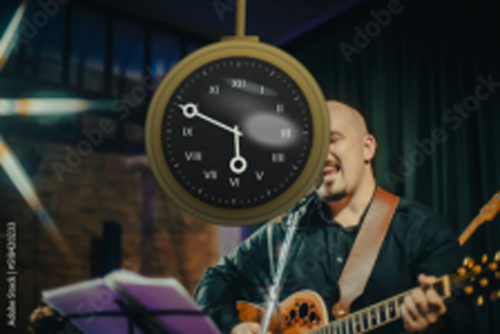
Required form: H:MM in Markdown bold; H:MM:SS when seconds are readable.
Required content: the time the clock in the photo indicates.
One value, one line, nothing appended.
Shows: **5:49**
